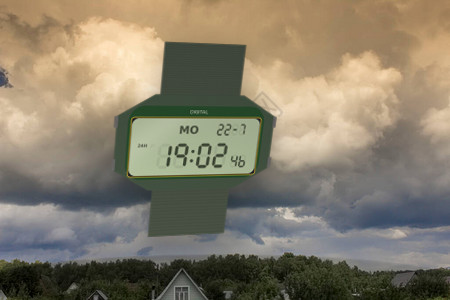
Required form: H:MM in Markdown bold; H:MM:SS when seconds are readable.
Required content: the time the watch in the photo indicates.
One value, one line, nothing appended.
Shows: **19:02:46**
